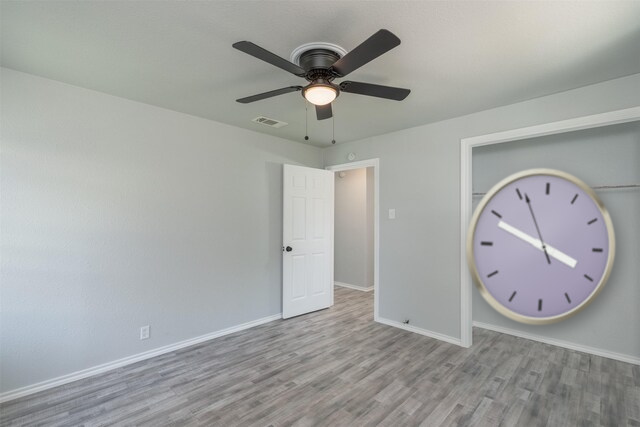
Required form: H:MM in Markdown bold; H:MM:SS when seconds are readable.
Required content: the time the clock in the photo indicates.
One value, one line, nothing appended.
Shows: **3:48:56**
